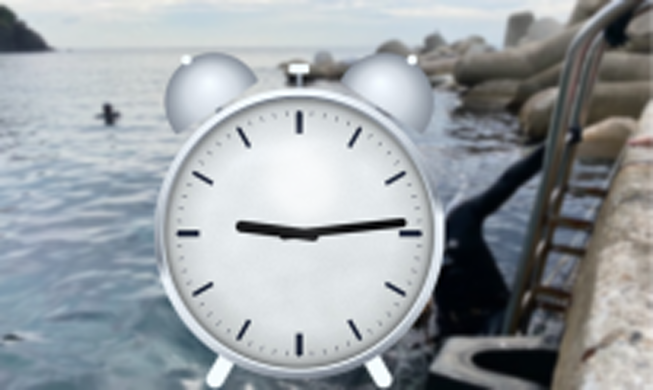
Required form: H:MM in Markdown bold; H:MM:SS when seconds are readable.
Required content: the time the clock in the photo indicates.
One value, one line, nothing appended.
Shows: **9:14**
